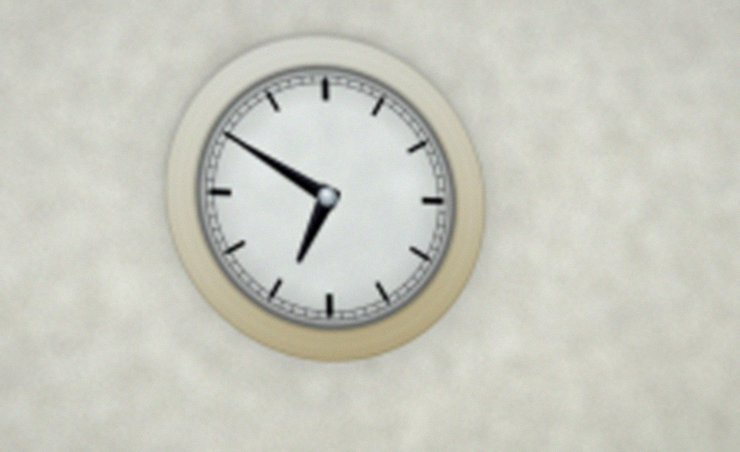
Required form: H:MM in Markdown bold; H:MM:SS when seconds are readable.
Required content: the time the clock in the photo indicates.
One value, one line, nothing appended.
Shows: **6:50**
